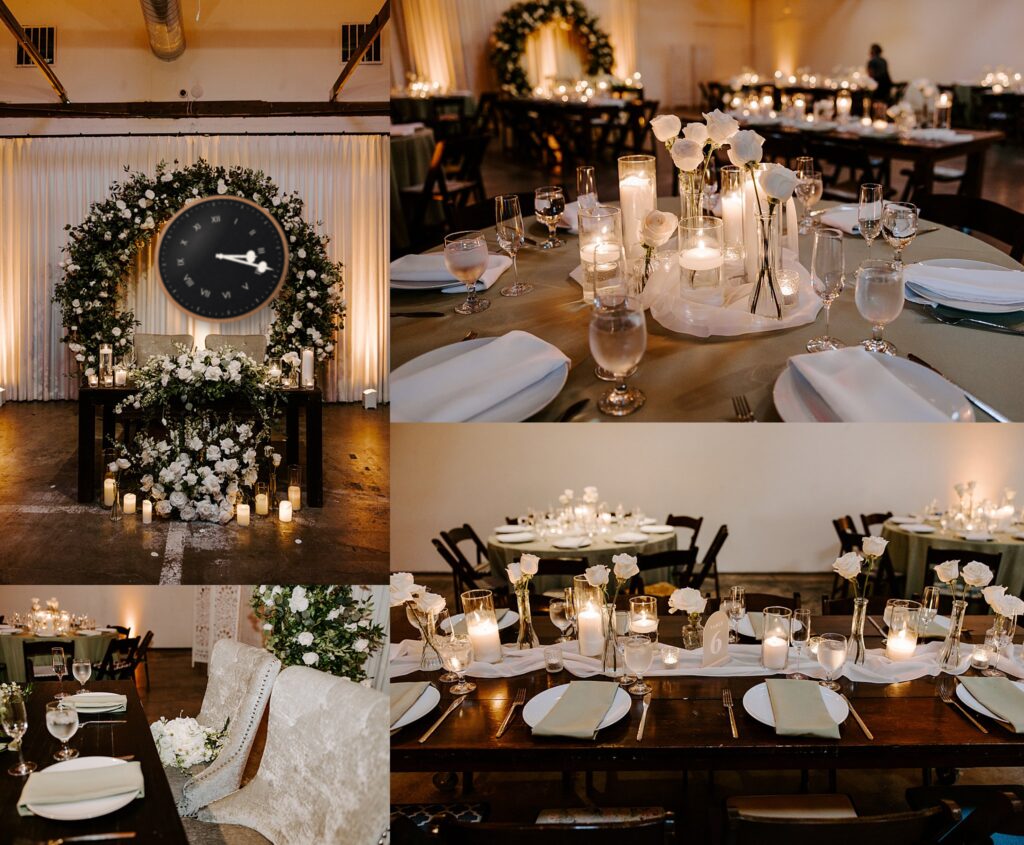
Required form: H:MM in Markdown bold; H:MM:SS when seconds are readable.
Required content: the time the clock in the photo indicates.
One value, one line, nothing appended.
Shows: **3:19**
